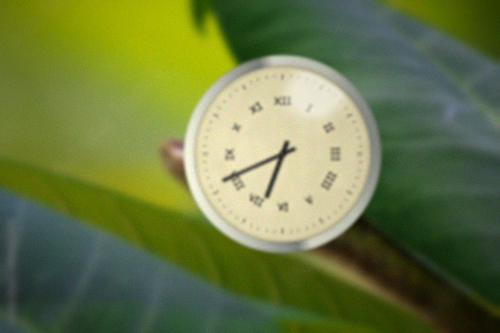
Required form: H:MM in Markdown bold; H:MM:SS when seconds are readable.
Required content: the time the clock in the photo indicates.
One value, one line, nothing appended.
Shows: **6:41**
